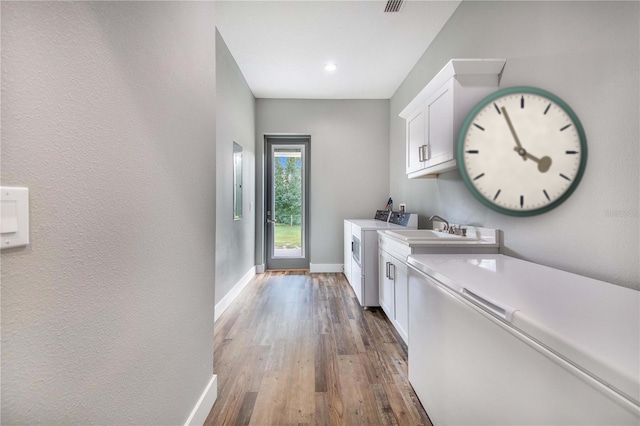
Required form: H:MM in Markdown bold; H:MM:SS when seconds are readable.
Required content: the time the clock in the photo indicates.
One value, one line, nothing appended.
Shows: **3:56**
